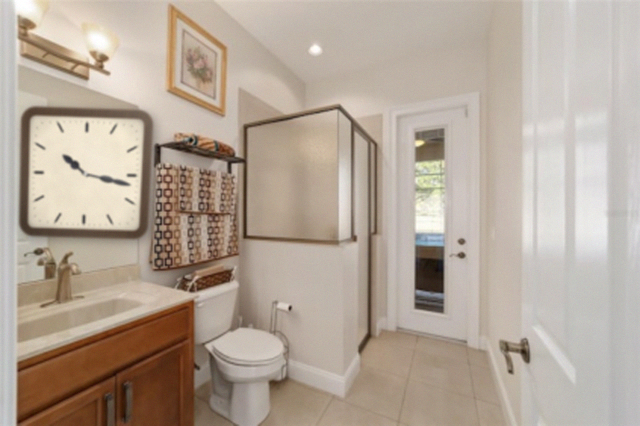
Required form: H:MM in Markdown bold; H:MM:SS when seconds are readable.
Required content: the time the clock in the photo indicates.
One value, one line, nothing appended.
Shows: **10:17**
